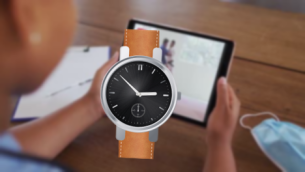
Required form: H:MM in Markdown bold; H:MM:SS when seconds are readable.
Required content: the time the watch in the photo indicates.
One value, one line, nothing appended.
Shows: **2:52**
